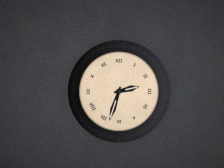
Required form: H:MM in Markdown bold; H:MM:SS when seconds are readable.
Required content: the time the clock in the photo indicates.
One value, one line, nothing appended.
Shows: **2:33**
